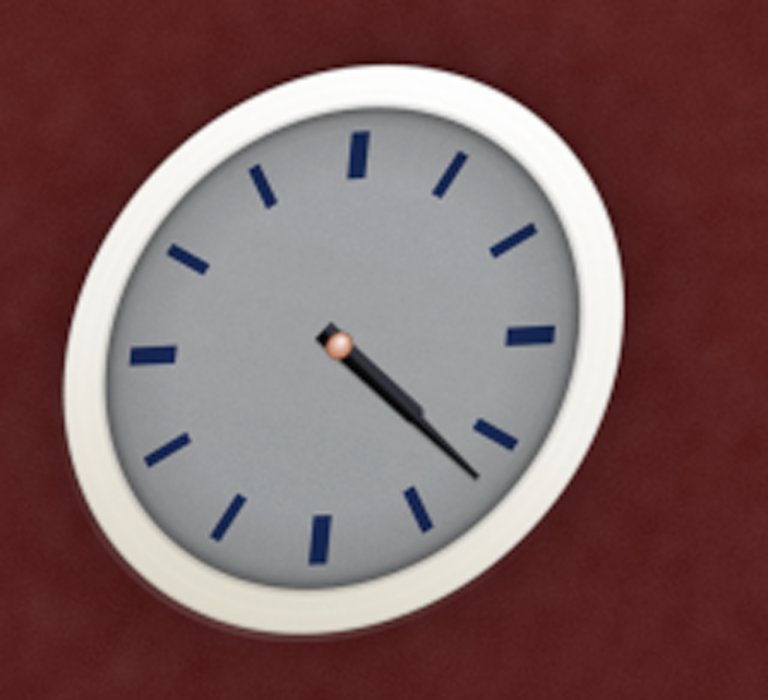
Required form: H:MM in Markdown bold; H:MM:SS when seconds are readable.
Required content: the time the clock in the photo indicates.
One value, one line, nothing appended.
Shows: **4:22**
